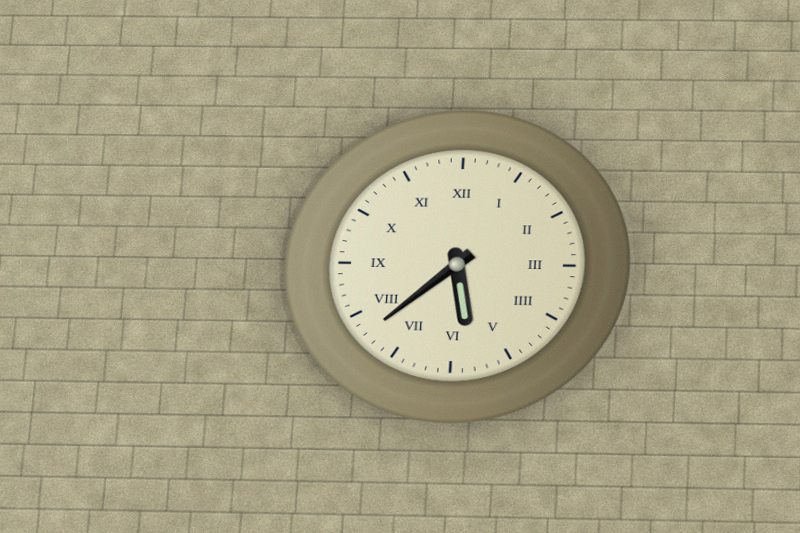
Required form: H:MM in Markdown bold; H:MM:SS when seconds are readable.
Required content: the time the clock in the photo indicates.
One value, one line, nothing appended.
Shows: **5:38**
